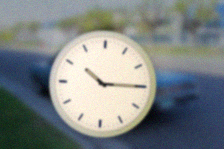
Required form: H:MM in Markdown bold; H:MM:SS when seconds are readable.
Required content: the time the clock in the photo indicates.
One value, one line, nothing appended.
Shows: **10:15**
